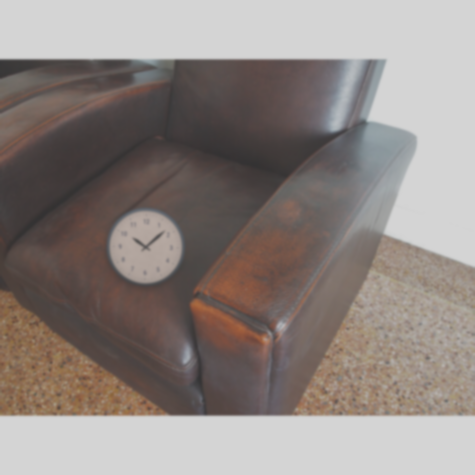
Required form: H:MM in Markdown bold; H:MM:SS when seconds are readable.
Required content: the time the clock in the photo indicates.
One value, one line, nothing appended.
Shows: **10:08**
